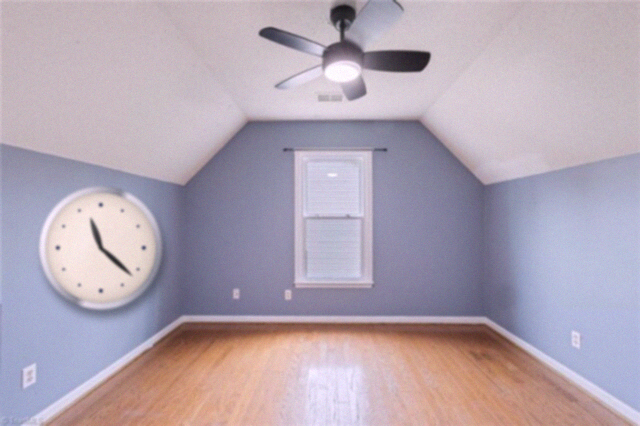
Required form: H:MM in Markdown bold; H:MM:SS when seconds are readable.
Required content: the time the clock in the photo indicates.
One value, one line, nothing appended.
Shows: **11:22**
